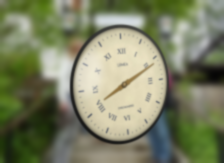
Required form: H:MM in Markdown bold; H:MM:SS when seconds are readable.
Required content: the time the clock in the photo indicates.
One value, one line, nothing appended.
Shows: **8:11**
